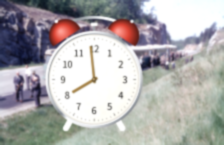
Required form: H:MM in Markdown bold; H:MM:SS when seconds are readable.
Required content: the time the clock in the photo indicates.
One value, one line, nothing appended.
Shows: **7:59**
